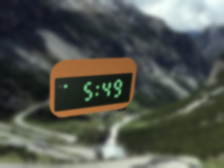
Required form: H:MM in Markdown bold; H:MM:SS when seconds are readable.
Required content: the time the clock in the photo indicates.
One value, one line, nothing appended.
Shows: **5:49**
